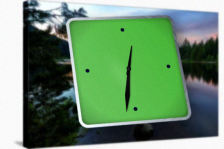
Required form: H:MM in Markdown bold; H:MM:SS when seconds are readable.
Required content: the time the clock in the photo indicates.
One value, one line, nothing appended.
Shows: **12:32**
